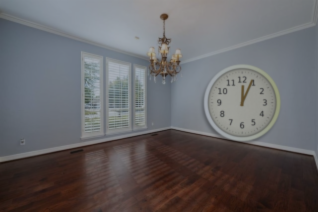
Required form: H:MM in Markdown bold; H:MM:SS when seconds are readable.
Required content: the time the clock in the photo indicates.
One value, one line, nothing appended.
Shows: **12:04**
